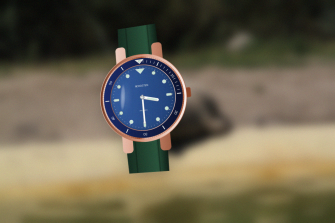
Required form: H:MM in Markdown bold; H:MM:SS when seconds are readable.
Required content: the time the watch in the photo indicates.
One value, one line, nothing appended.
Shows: **3:30**
